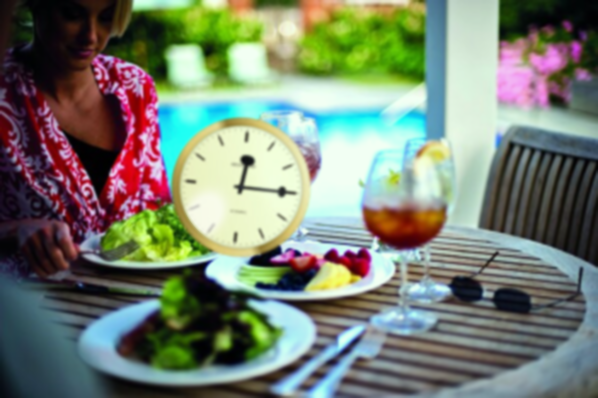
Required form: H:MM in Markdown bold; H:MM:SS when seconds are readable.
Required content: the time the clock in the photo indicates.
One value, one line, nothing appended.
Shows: **12:15**
